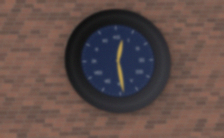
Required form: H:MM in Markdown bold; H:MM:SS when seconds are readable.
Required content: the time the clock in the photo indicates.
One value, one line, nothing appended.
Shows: **12:29**
